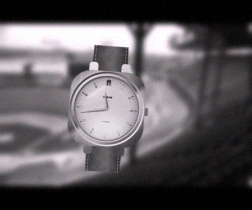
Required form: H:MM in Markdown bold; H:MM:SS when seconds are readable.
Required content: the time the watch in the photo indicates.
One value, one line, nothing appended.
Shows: **11:43**
